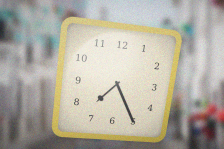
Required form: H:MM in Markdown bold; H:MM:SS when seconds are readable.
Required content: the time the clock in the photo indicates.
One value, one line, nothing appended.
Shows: **7:25**
